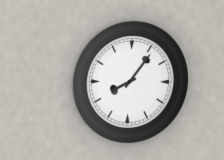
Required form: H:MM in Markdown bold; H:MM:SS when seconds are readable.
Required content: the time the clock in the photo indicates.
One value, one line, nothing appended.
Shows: **8:06**
